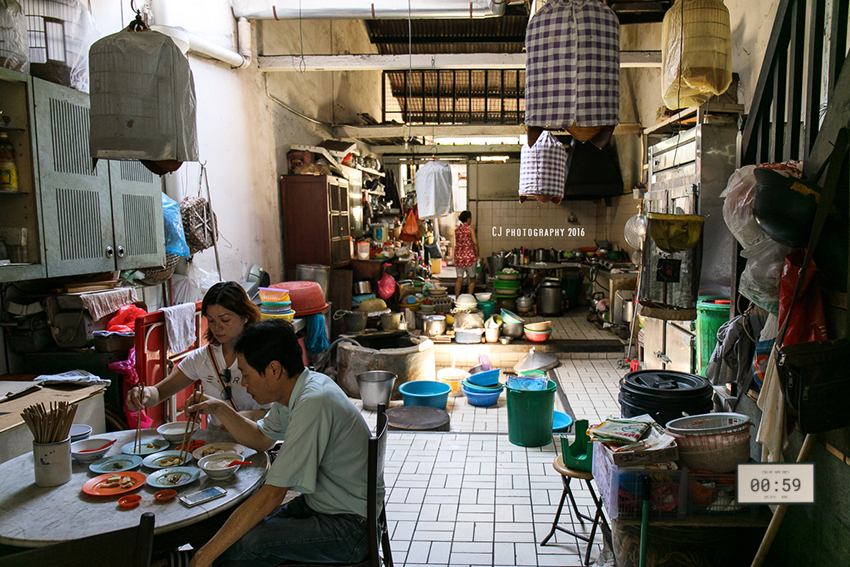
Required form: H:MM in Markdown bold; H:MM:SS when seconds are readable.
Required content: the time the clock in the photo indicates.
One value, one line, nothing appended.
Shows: **0:59**
